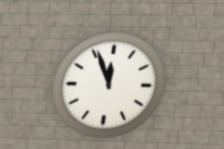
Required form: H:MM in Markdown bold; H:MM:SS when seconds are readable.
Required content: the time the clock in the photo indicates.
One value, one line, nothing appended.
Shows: **11:56**
